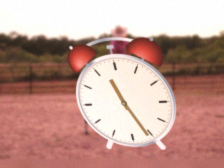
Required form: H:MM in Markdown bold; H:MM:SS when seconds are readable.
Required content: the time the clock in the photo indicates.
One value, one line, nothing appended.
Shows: **11:26**
